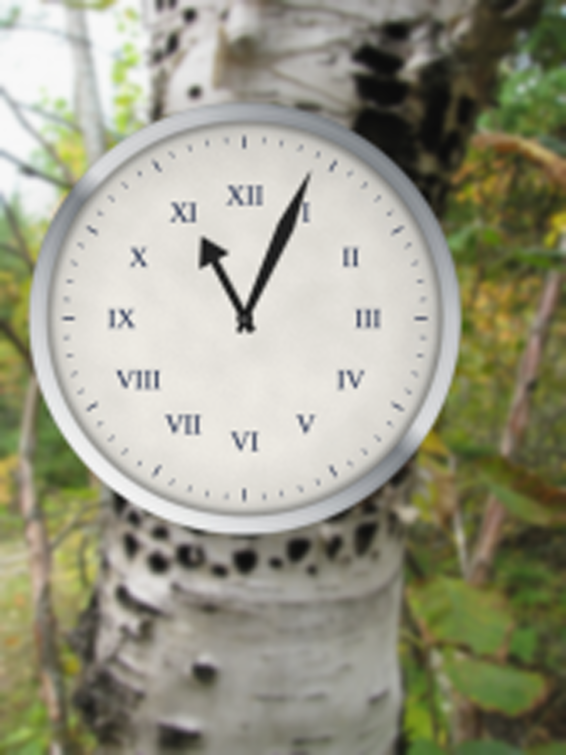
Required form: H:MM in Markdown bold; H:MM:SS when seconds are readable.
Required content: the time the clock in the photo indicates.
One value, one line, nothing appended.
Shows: **11:04**
